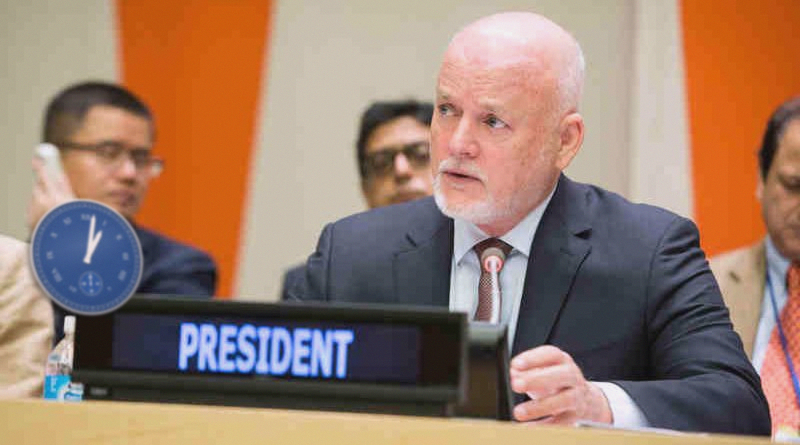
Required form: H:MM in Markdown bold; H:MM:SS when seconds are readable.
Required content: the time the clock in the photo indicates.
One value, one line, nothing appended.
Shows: **1:02**
